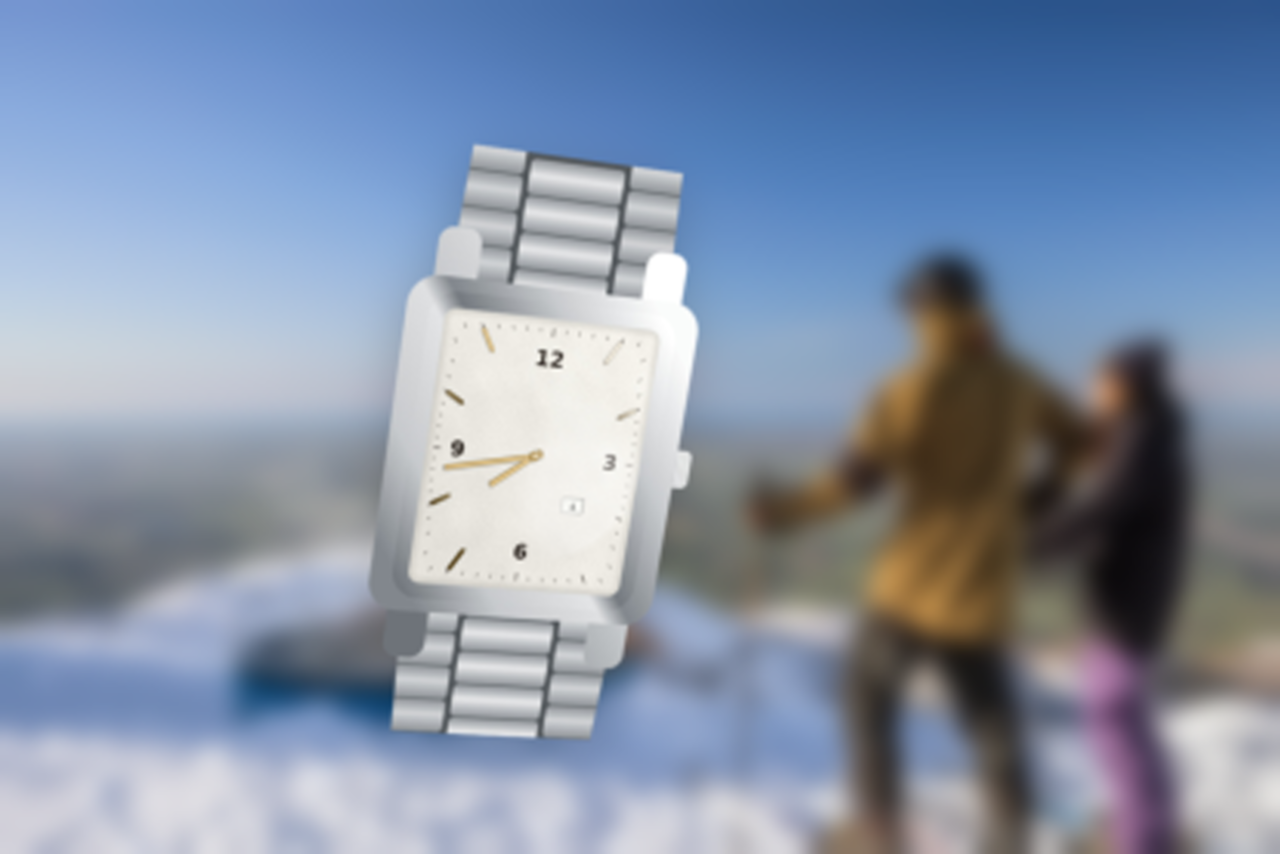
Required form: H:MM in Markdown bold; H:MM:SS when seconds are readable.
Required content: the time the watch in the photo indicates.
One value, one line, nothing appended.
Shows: **7:43**
